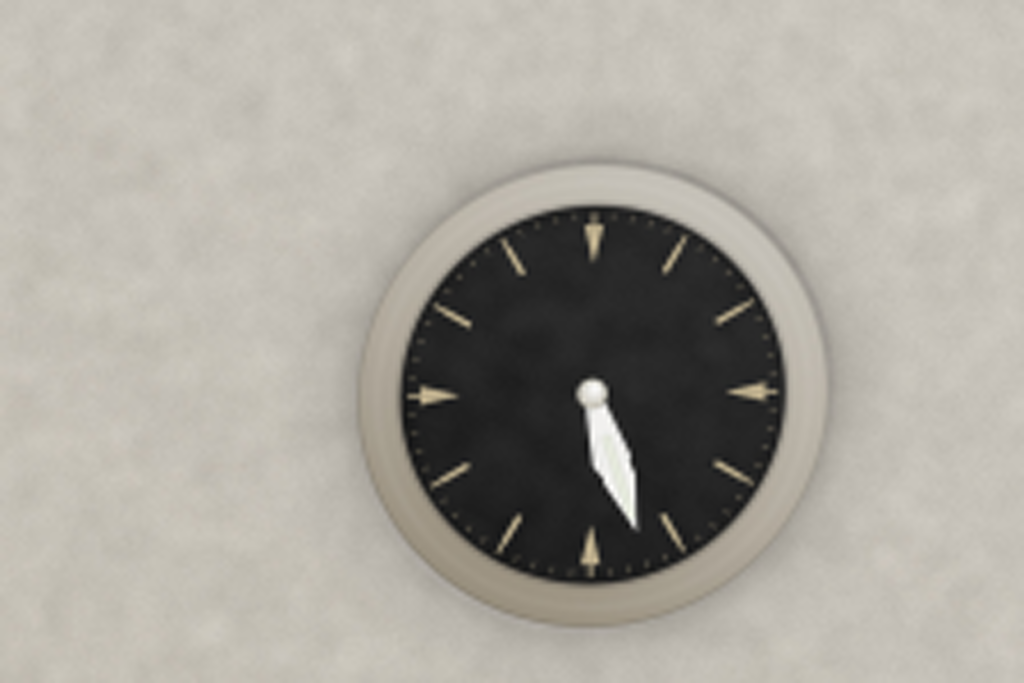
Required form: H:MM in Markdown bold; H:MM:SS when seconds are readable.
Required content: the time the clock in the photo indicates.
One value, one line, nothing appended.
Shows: **5:27**
